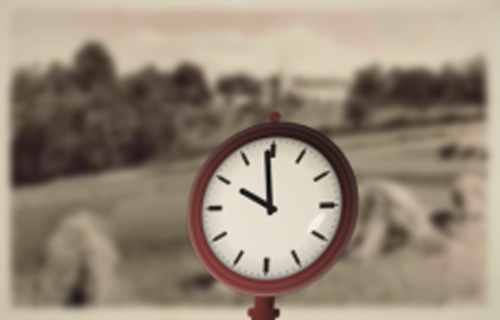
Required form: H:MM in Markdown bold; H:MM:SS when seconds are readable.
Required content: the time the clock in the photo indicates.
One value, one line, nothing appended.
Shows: **9:59**
